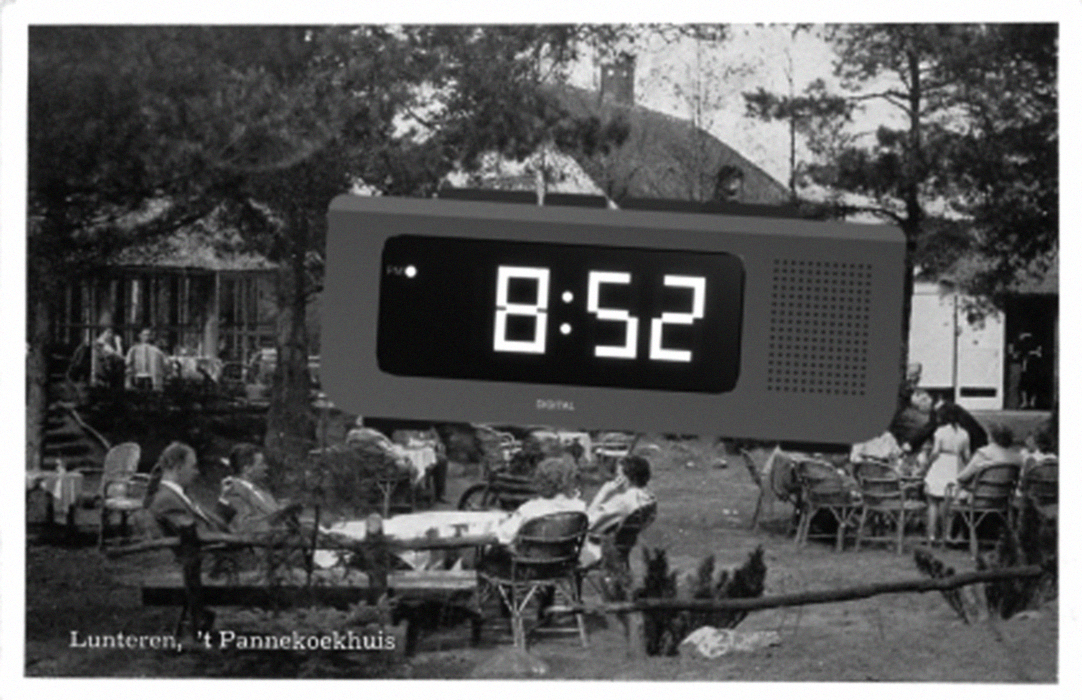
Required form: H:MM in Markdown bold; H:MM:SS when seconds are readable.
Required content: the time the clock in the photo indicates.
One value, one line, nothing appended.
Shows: **8:52**
